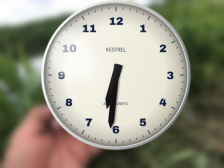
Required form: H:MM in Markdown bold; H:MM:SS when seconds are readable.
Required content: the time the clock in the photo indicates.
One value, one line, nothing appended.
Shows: **6:31**
